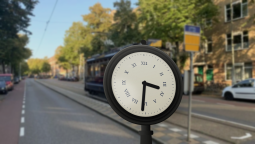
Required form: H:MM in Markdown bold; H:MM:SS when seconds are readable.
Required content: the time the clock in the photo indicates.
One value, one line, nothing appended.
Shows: **3:31**
